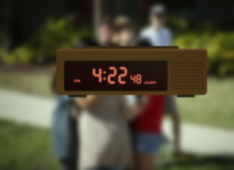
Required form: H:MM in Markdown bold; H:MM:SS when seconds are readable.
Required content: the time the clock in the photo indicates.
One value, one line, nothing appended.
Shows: **4:22:48**
